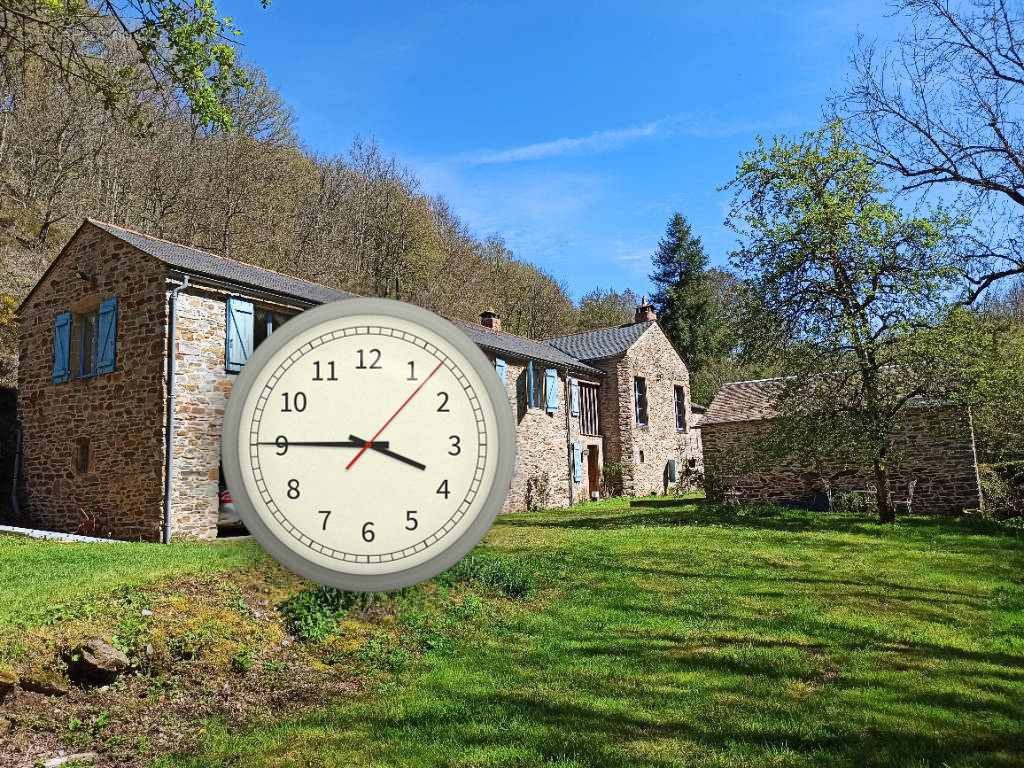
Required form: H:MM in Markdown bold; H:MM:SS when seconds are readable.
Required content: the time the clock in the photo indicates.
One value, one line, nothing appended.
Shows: **3:45:07**
